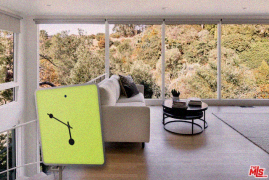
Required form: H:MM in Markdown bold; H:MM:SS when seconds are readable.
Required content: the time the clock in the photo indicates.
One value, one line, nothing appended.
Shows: **5:50**
